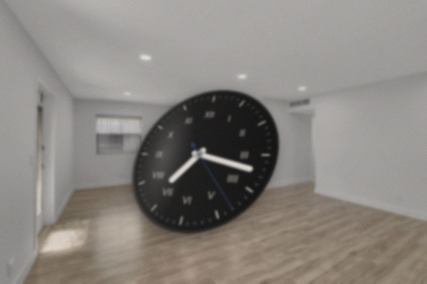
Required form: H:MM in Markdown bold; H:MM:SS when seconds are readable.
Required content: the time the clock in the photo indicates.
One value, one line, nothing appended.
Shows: **7:17:23**
